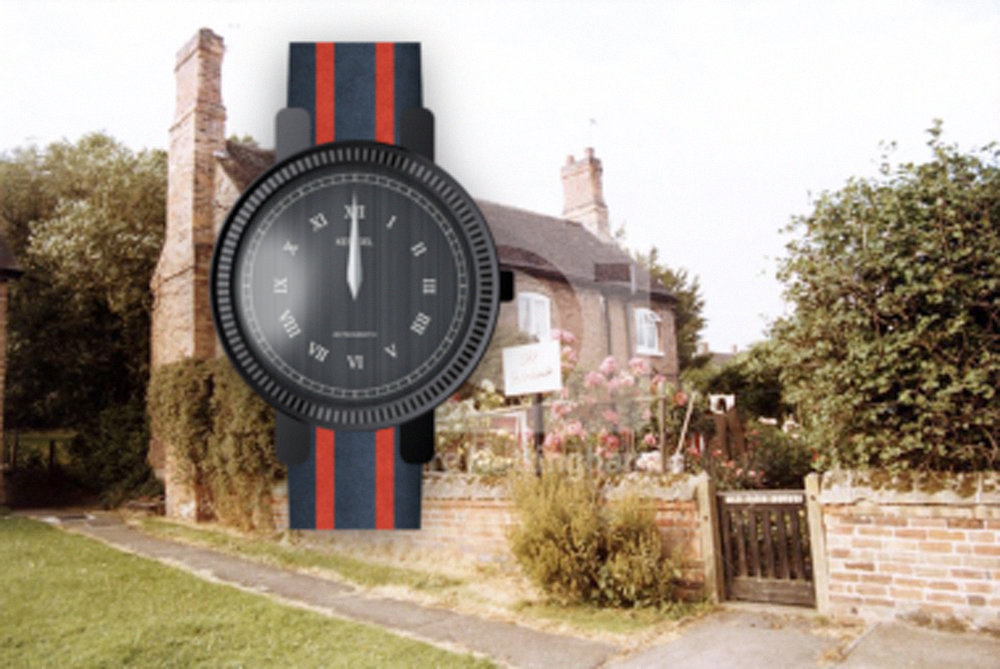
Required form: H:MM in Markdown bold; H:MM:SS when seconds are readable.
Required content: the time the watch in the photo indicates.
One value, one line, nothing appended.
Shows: **12:00**
